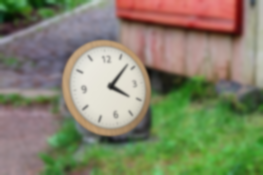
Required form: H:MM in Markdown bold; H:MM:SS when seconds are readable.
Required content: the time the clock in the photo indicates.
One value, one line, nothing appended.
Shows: **4:08**
